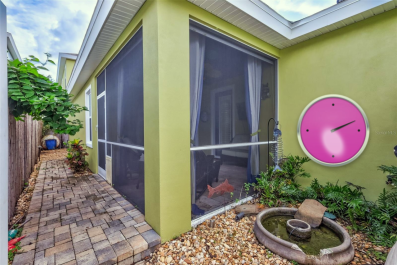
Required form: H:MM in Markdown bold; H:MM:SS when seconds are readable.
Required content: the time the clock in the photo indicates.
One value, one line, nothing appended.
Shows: **2:11**
